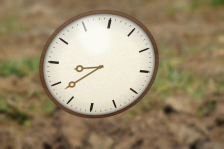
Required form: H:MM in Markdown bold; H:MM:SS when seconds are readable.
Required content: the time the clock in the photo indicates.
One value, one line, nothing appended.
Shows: **8:38**
